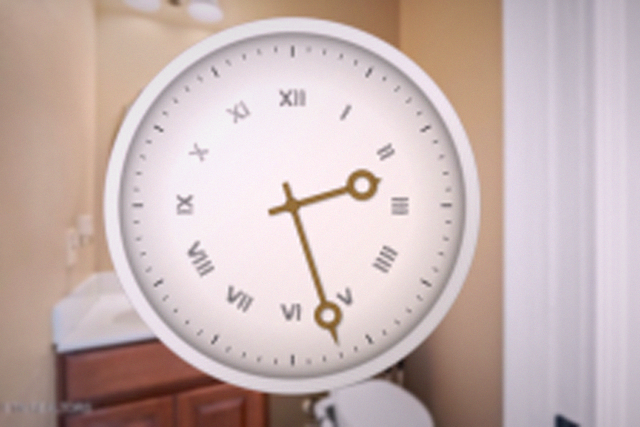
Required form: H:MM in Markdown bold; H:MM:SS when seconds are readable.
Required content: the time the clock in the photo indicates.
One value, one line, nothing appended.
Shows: **2:27**
